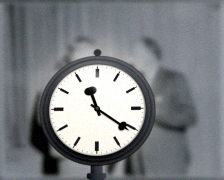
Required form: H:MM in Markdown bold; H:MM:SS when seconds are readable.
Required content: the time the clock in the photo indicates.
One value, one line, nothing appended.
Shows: **11:21**
